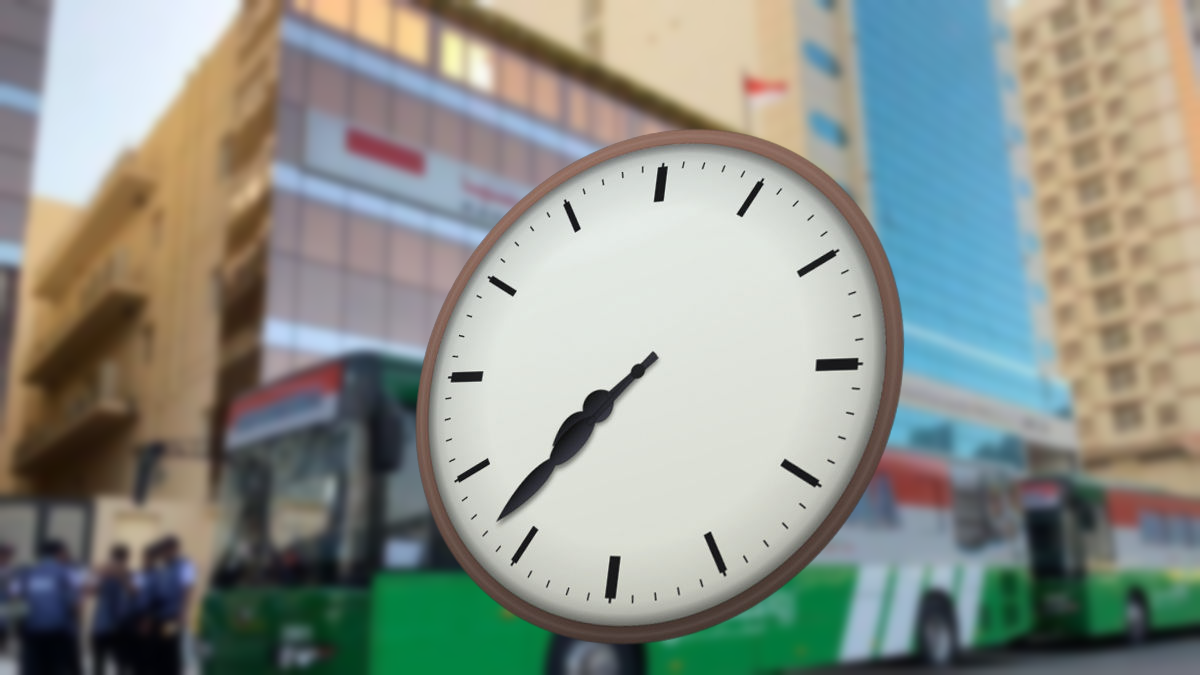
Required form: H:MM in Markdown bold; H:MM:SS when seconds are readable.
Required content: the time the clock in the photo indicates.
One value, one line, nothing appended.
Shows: **7:37**
